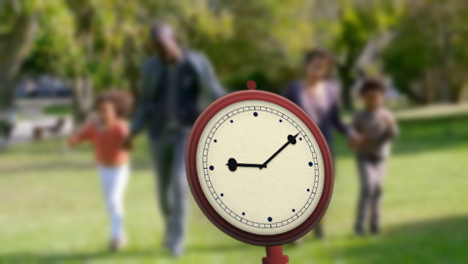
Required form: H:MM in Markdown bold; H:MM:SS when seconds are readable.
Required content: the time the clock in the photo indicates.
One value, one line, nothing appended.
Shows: **9:09**
